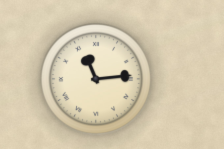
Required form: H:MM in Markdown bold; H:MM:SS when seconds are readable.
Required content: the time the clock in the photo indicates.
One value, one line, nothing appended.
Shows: **11:14**
